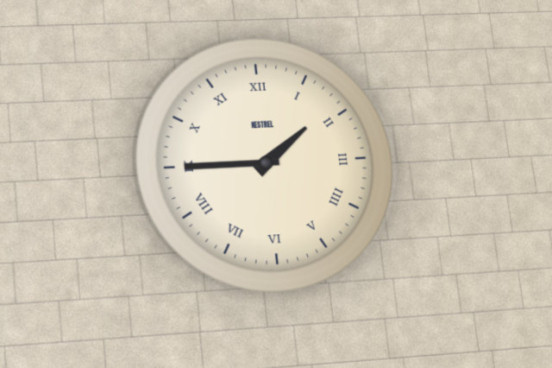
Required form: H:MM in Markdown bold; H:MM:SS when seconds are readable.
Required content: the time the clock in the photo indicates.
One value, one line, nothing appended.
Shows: **1:45**
